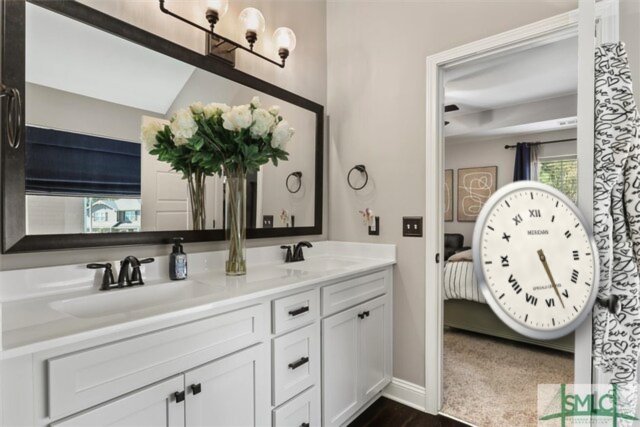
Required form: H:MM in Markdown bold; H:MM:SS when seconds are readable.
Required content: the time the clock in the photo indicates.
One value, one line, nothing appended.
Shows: **5:27**
